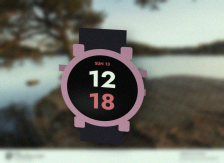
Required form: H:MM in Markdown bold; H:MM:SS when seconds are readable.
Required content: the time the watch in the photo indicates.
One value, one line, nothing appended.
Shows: **12:18**
